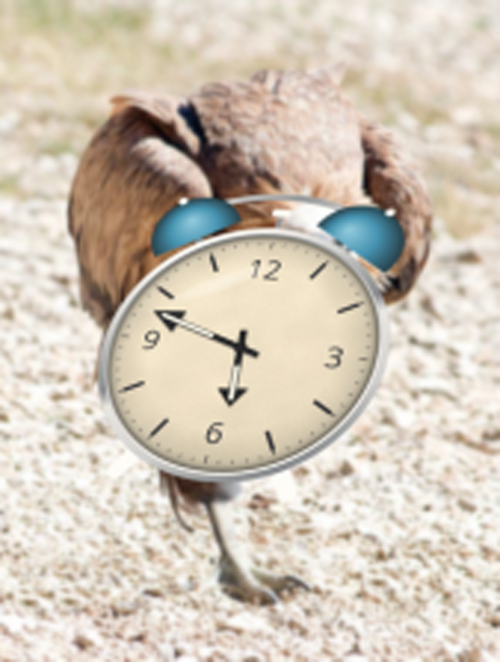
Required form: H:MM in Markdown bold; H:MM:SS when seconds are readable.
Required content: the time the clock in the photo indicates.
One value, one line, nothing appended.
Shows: **5:48**
